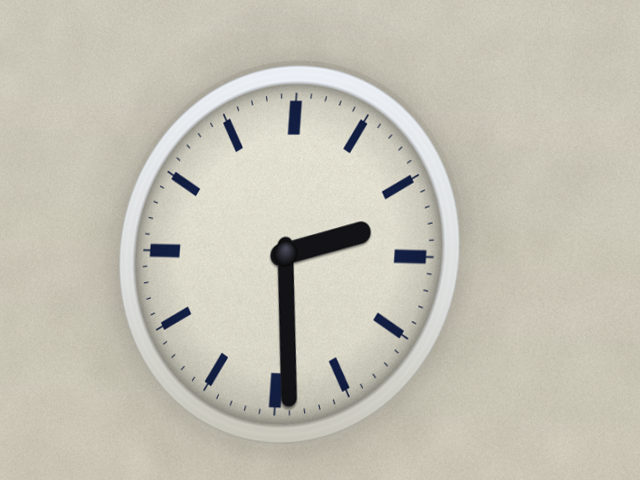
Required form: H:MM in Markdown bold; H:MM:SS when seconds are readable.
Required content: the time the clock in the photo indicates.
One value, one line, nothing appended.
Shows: **2:29**
